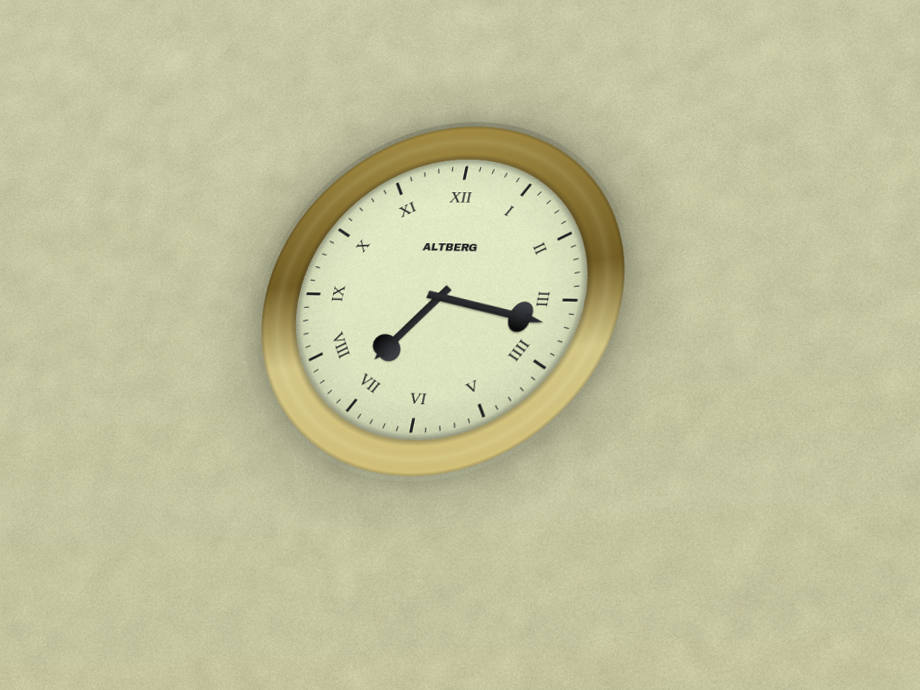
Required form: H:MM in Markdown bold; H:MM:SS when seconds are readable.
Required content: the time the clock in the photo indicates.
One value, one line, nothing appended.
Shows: **7:17**
